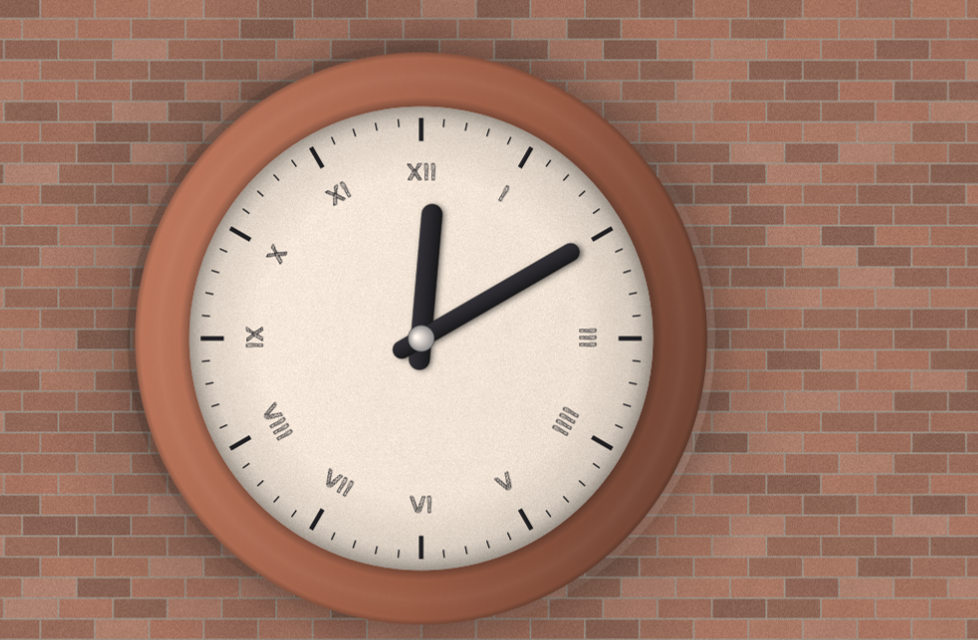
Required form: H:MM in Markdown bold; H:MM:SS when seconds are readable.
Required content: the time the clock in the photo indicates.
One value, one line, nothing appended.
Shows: **12:10**
